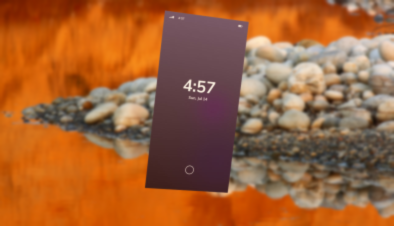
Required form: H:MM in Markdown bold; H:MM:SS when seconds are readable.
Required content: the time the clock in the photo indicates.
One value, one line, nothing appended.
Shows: **4:57**
